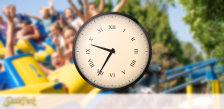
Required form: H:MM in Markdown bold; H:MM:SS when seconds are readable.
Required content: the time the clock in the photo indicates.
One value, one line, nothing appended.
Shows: **9:35**
